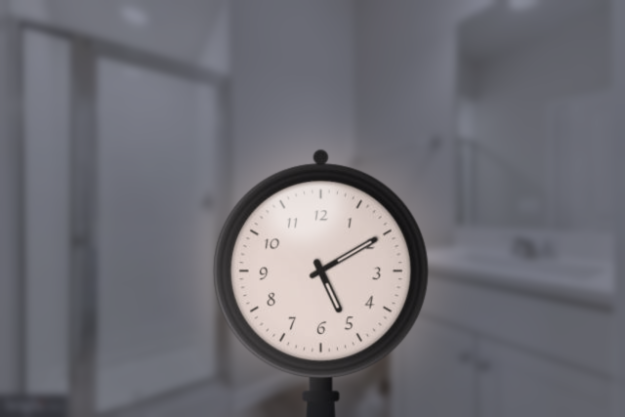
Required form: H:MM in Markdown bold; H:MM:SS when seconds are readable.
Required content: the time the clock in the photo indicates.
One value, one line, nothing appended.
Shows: **5:10**
